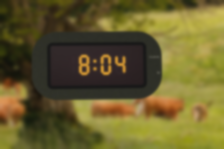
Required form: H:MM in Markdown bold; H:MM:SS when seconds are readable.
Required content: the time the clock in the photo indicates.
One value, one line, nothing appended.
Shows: **8:04**
